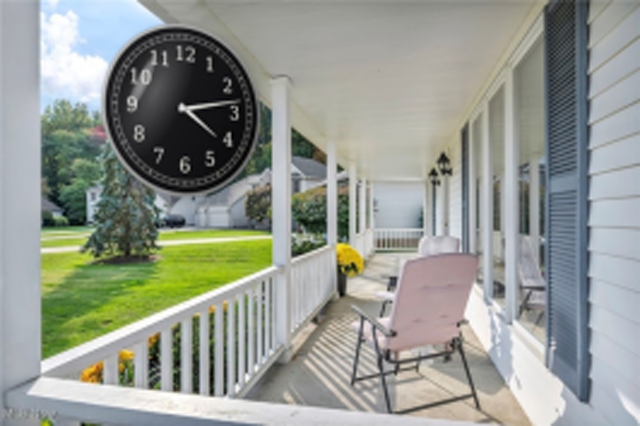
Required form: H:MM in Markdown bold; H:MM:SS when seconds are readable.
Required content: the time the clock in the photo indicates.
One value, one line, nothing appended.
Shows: **4:13**
